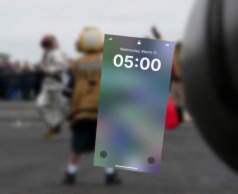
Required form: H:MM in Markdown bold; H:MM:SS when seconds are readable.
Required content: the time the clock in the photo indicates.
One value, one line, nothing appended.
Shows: **5:00**
